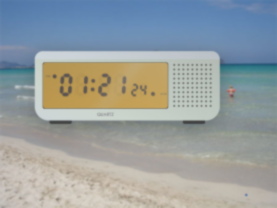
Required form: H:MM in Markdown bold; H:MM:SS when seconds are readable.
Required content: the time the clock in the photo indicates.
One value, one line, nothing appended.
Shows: **1:21:24**
